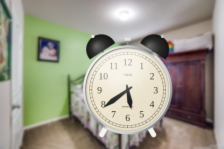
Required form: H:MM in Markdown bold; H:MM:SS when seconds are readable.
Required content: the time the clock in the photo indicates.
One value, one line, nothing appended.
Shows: **5:39**
